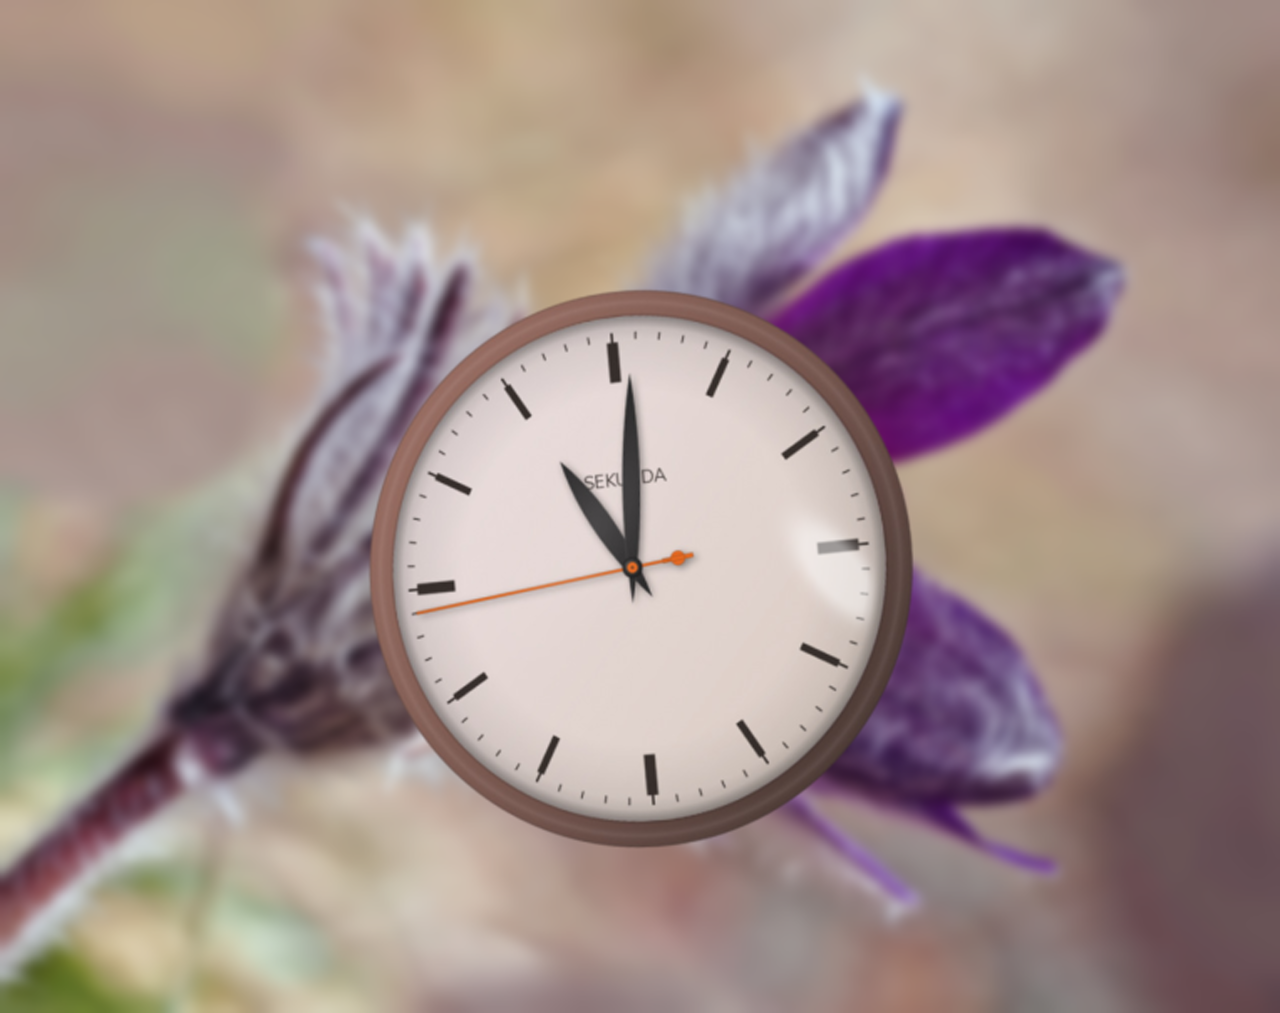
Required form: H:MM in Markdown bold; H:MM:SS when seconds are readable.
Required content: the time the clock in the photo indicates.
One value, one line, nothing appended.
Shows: **11:00:44**
